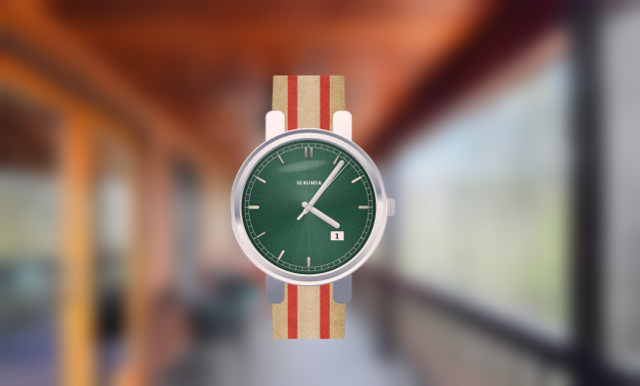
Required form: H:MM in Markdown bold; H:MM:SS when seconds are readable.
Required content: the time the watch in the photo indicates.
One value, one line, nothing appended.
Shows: **4:06:07**
